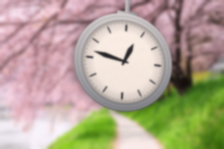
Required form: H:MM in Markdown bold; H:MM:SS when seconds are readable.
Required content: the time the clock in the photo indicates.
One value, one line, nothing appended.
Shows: **12:47**
